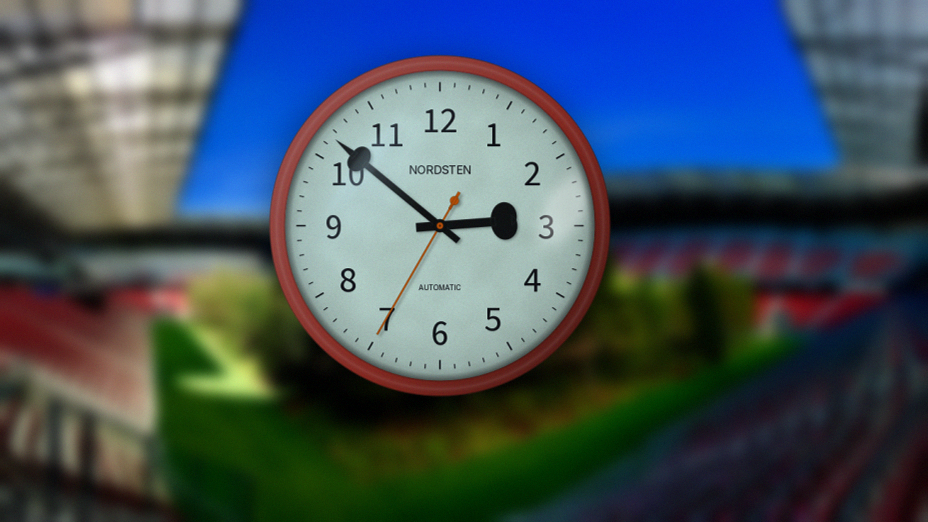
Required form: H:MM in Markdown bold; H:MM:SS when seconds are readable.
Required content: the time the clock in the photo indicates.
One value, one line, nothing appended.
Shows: **2:51:35**
